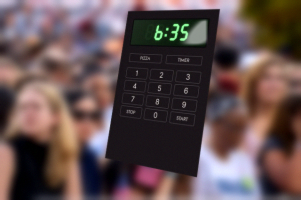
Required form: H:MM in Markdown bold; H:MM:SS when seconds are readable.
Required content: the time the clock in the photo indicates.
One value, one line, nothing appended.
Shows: **6:35**
